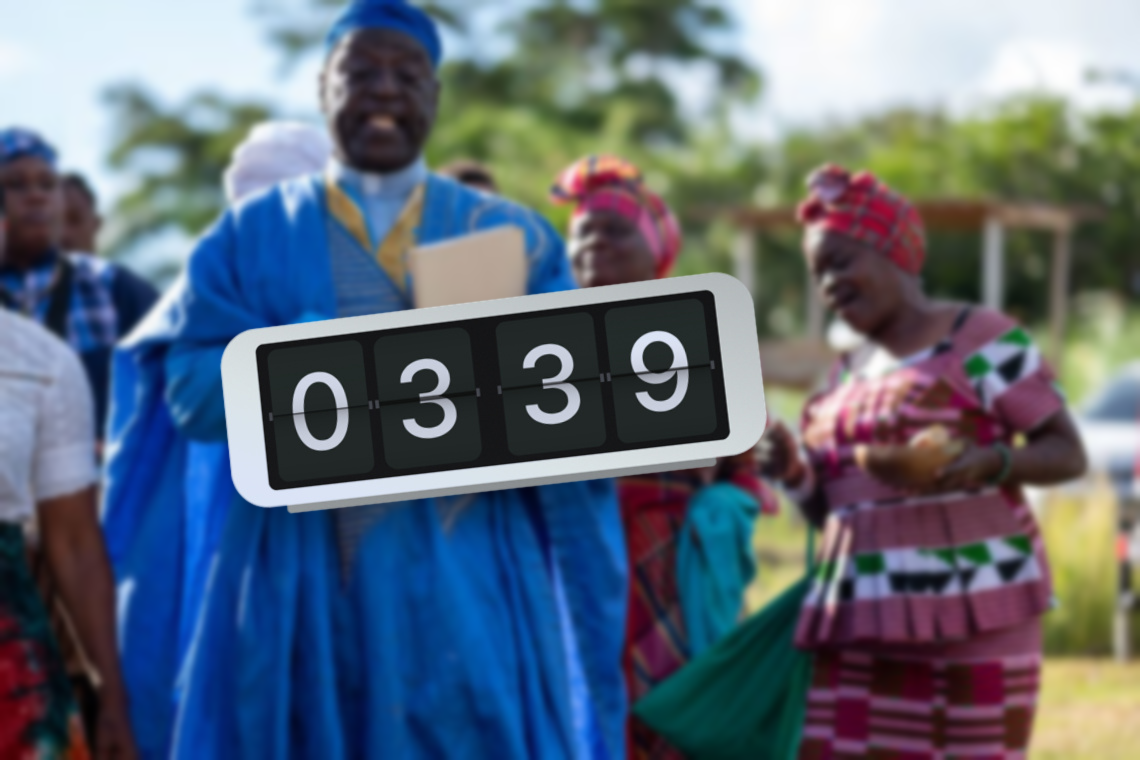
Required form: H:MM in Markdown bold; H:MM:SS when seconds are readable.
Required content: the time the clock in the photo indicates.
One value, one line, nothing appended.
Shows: **3:39**
